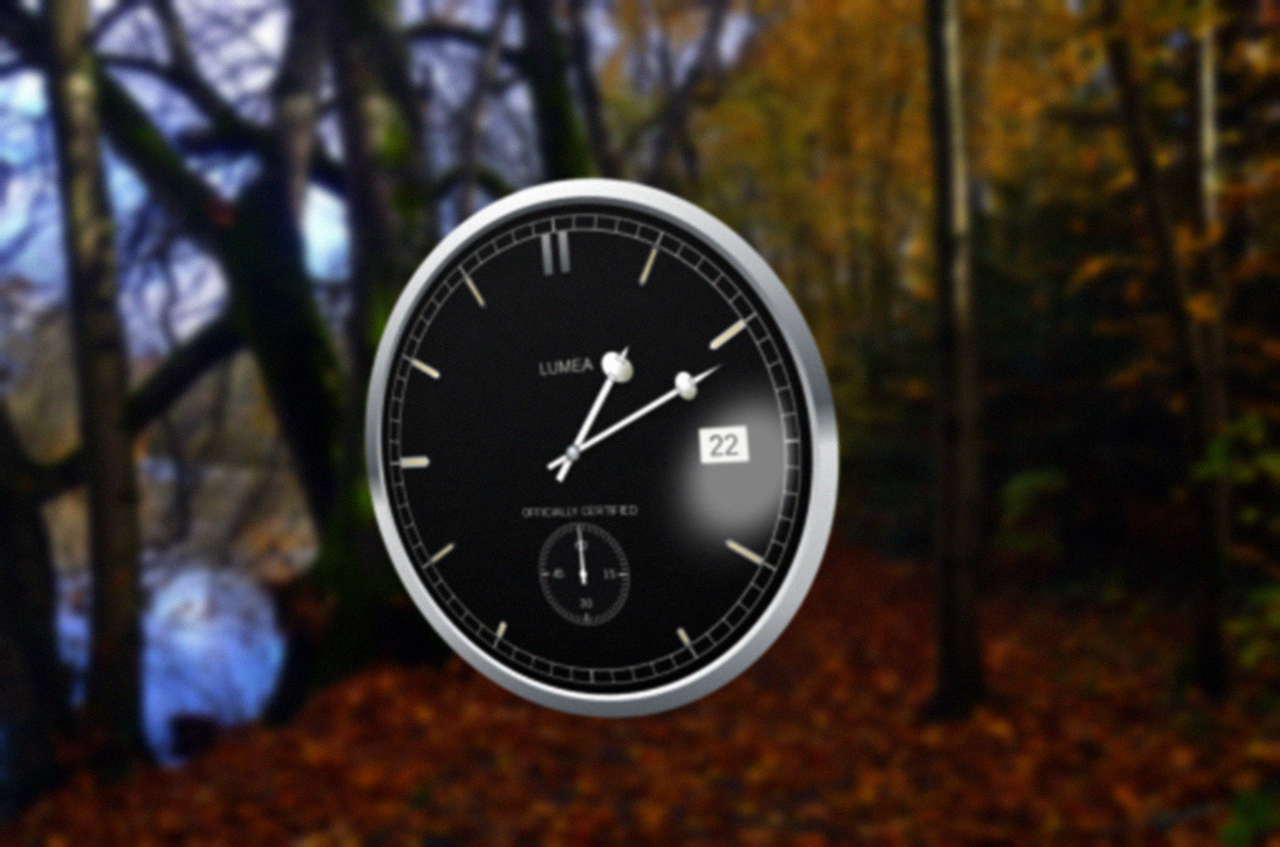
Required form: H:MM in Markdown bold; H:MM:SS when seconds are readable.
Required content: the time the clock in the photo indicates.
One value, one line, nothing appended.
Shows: **1:11**
